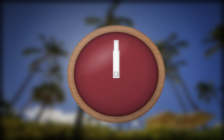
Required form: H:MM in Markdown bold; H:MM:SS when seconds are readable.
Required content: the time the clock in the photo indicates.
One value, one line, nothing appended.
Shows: **12:00**
